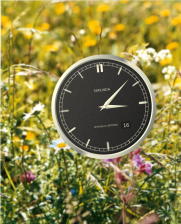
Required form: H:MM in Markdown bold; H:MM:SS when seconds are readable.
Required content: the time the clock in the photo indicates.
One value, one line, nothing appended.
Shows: **3:08**
